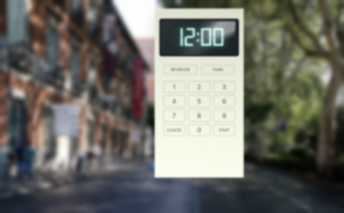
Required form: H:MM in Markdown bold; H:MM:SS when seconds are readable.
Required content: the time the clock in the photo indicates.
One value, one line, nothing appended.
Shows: **12:00**
